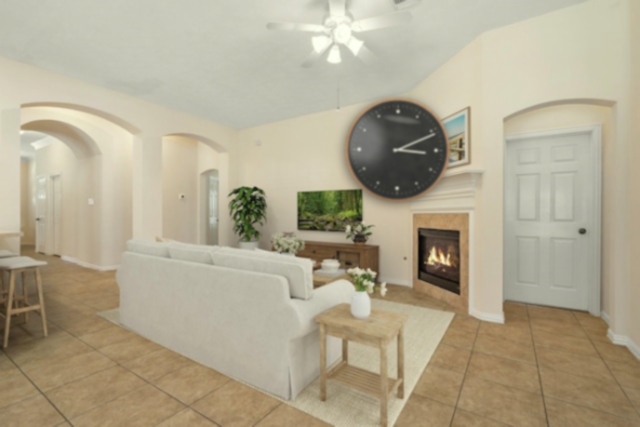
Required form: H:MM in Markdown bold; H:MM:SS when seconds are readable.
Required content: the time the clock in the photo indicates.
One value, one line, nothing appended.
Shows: **3:11**
